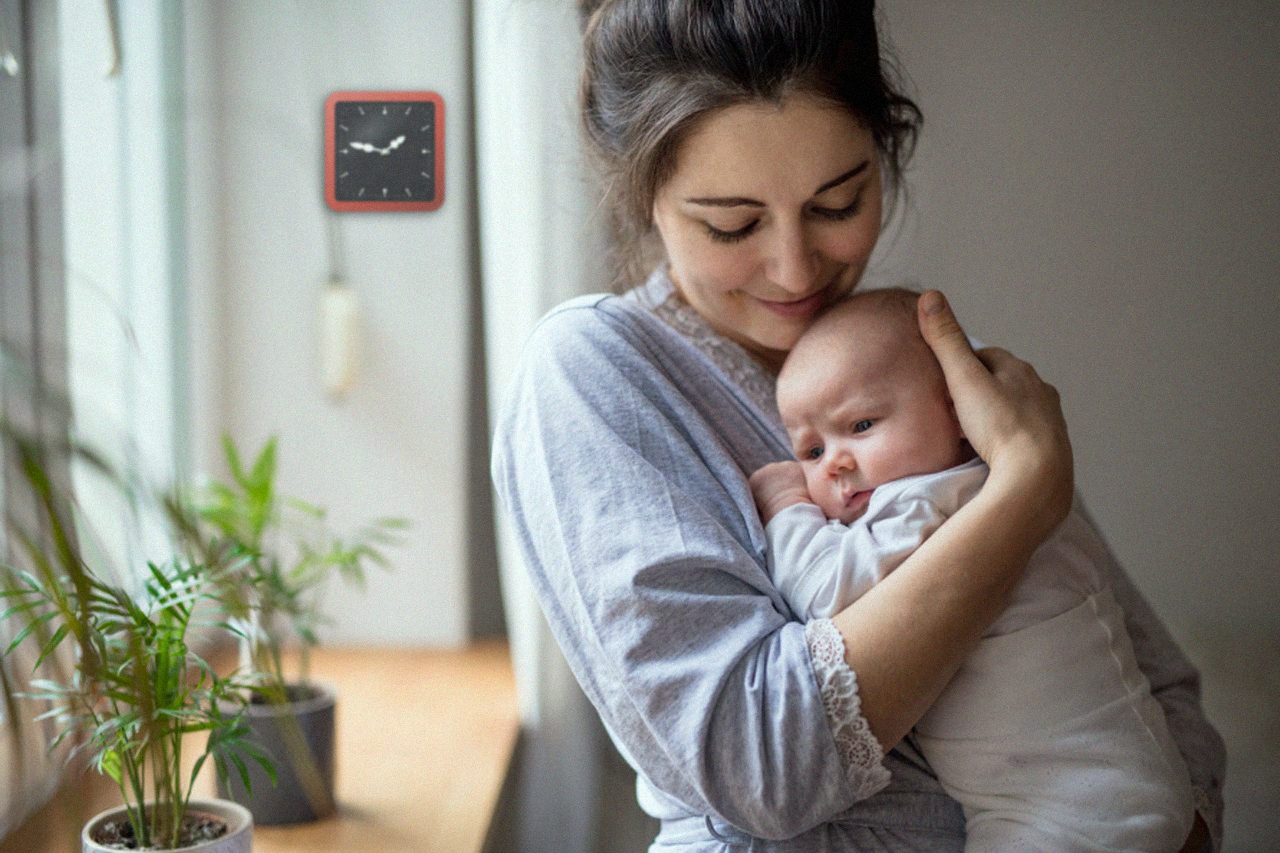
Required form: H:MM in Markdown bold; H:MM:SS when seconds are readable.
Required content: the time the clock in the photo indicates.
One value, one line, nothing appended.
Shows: **1:47**
